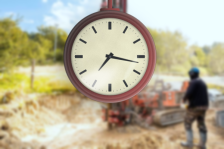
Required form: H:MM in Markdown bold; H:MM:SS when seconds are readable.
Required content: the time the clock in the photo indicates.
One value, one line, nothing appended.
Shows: **7:17**
